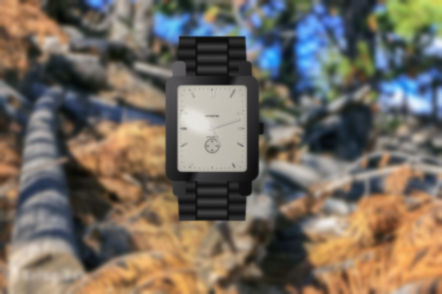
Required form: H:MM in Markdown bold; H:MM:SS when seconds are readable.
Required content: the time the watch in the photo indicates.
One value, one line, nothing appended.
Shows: **5:12**
